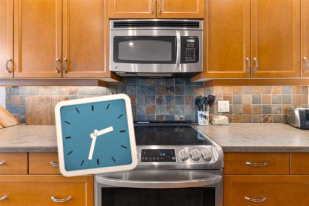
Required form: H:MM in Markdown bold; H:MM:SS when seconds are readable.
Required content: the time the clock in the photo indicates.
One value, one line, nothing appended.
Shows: **2:33**
